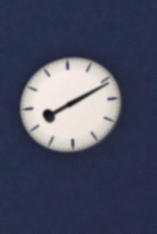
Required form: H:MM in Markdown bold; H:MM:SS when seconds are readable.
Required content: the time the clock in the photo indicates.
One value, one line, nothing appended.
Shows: **8:11**
